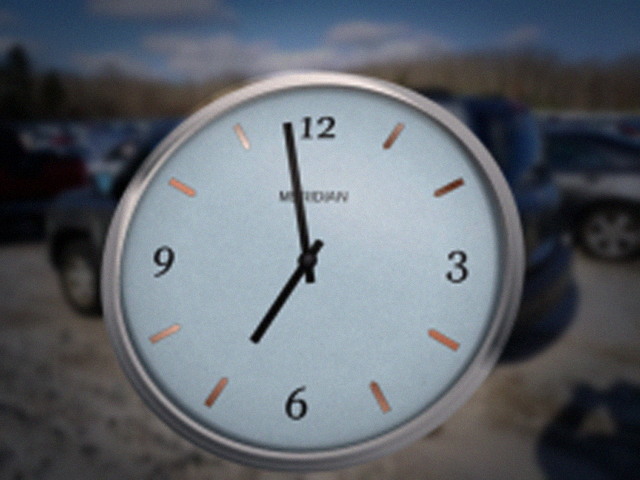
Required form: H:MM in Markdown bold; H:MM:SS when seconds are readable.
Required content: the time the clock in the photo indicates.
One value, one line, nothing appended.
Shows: **6:58**
